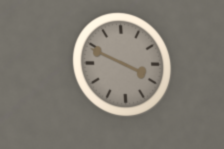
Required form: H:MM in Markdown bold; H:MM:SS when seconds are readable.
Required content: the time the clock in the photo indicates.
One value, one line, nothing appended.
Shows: **3:49**
